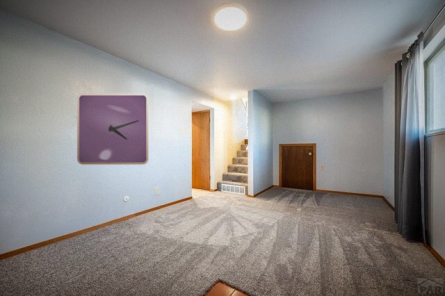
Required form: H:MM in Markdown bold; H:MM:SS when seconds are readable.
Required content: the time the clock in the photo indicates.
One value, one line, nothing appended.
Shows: **4:12**
